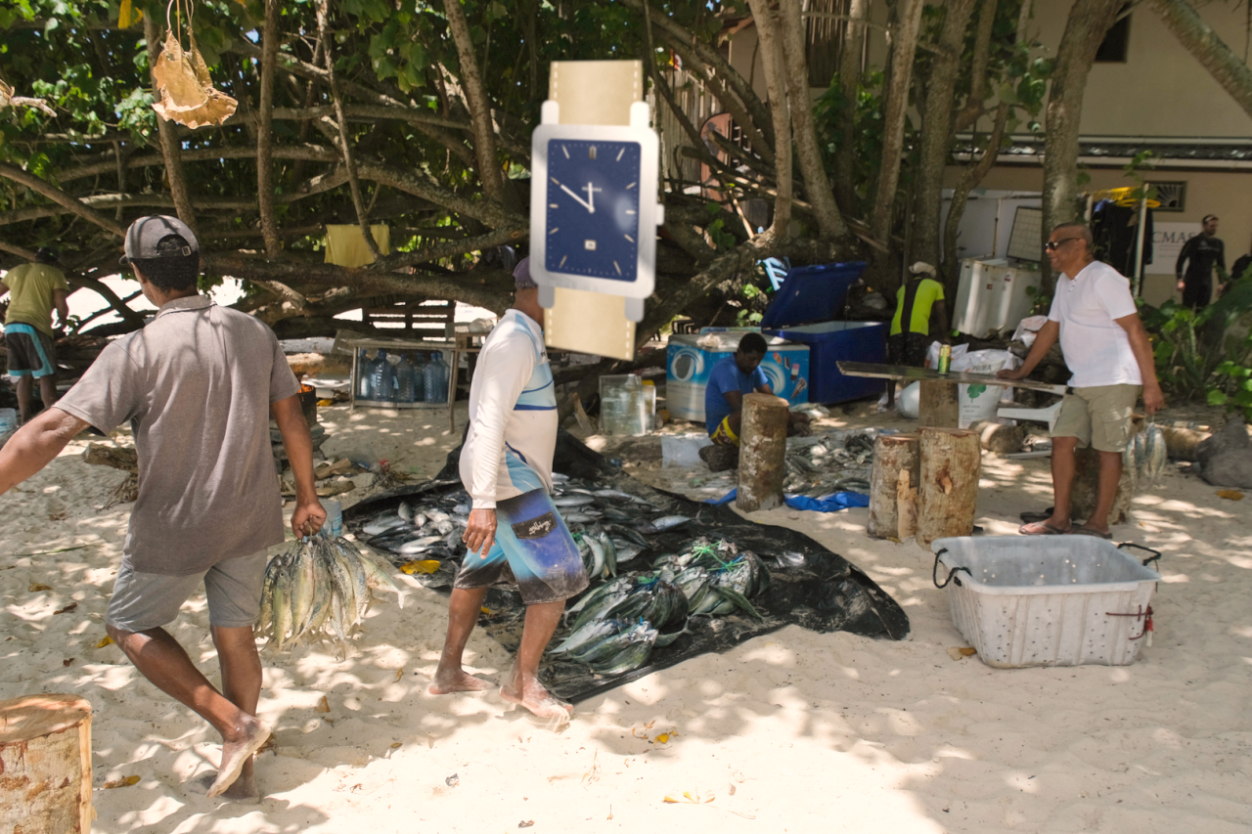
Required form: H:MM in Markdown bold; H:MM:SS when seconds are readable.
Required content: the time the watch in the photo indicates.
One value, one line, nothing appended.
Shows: **11:50**
